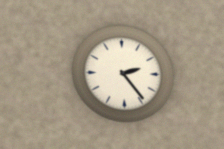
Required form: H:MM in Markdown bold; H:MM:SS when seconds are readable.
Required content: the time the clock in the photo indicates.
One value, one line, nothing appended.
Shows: **2:24**
